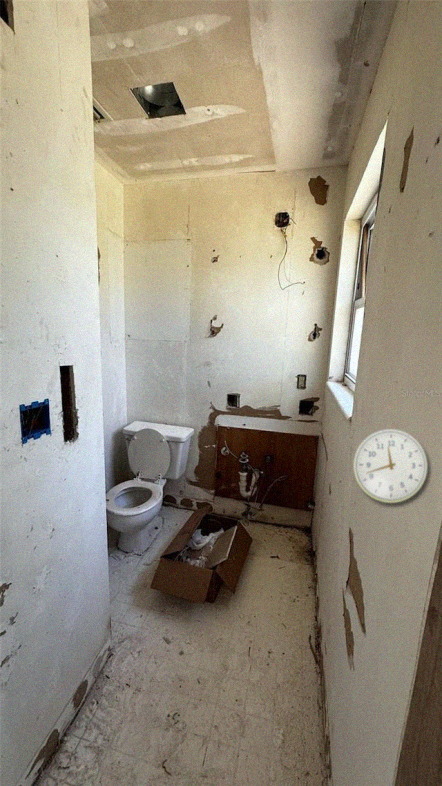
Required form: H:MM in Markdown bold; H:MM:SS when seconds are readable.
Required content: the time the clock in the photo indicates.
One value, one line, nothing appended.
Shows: **11:42**
